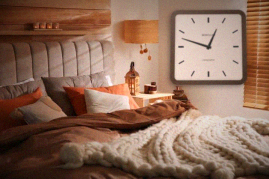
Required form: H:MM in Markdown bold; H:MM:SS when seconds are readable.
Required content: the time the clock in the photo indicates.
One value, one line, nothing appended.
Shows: **12:48**
